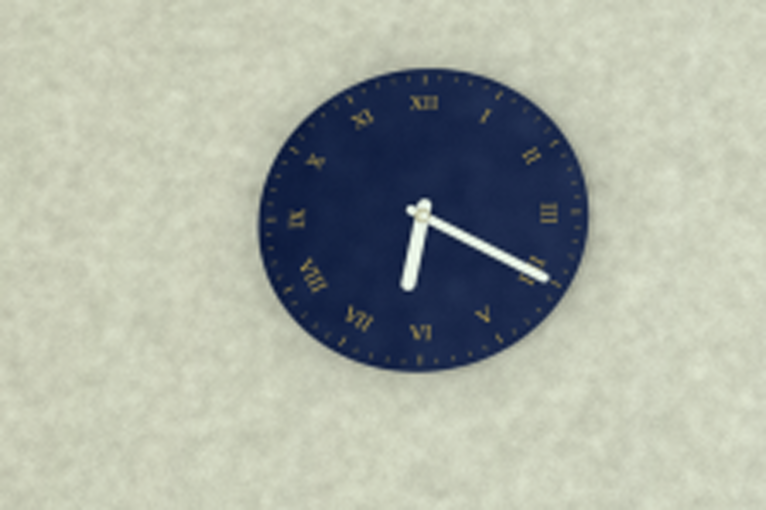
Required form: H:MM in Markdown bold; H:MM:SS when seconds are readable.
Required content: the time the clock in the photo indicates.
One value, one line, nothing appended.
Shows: **6:20**
